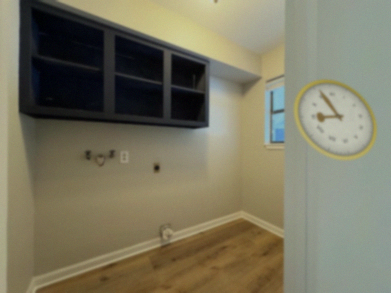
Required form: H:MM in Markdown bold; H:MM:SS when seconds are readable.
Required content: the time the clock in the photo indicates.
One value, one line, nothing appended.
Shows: **8:56**
